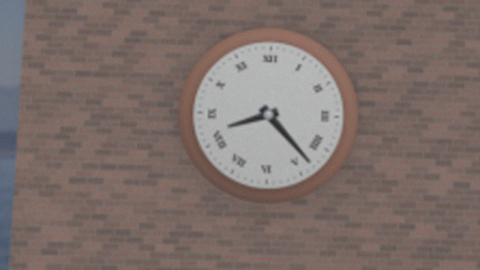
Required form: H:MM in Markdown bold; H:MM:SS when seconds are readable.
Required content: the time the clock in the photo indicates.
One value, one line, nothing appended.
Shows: **8:23**
